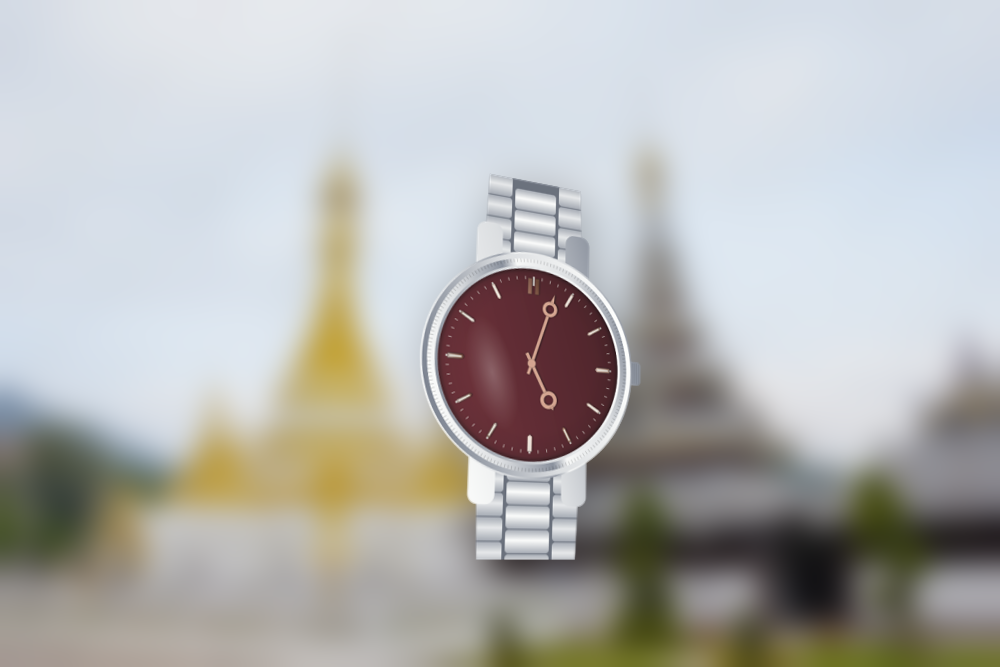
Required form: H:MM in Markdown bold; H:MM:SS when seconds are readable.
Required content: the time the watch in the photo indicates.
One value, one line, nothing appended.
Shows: **5:03**
